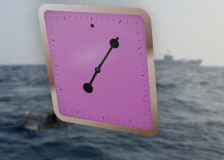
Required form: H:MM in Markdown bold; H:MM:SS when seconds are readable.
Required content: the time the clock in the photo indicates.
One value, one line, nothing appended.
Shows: **7:06**
